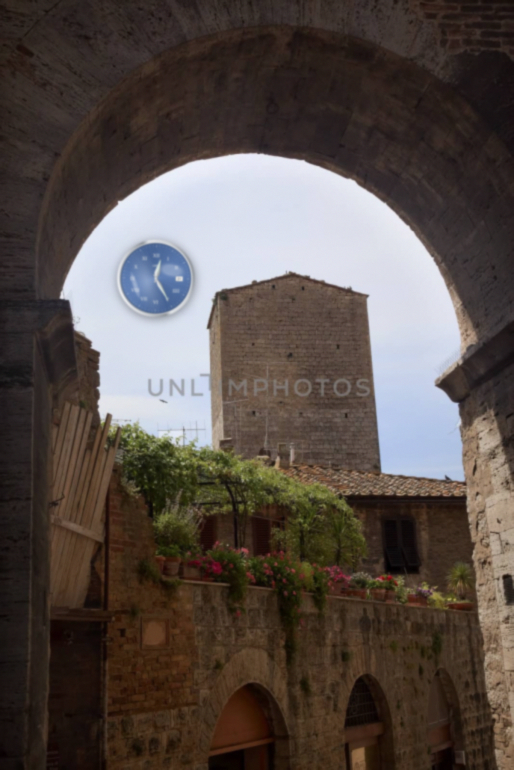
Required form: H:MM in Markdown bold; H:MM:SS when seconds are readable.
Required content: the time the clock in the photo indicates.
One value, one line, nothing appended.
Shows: **12:25**
